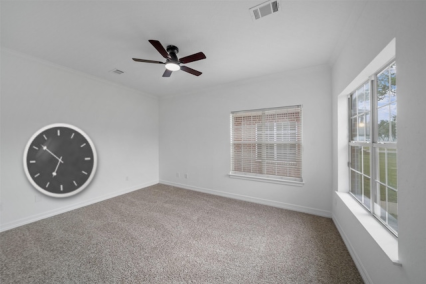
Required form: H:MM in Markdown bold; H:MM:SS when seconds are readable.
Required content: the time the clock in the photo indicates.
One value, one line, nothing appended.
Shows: **6:52**
